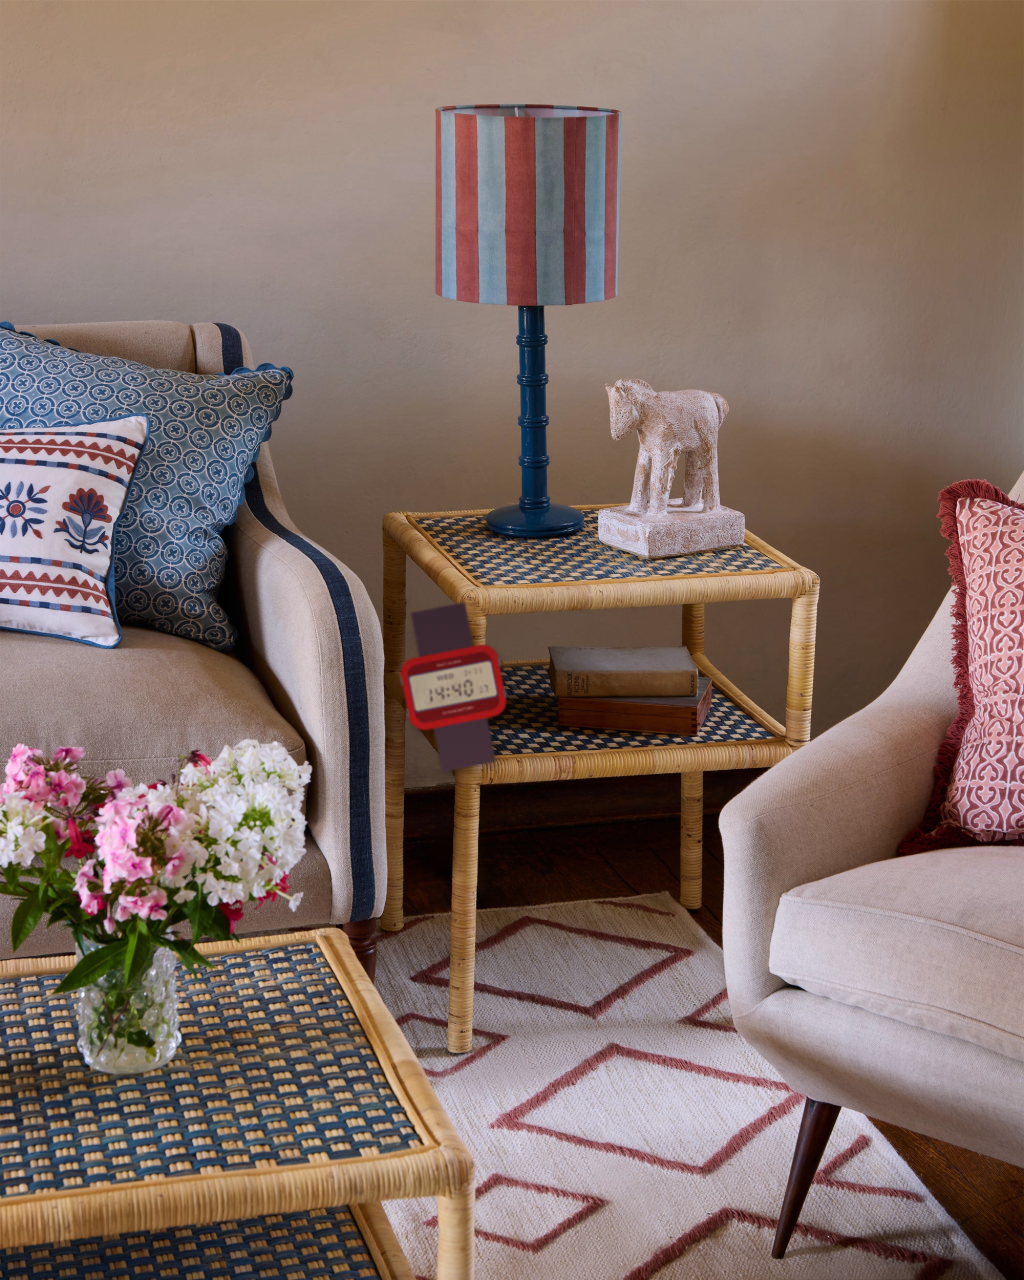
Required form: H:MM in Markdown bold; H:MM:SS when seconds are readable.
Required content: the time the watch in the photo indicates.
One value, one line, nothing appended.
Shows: **14:40**
